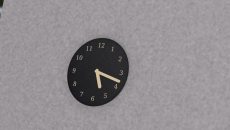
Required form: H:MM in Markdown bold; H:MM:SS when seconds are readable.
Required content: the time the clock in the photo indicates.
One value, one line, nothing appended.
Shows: **5:18**
